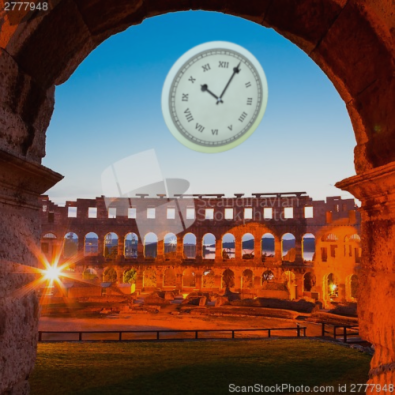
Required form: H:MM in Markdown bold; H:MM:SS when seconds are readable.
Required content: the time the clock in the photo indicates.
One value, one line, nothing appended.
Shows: **10:04**
